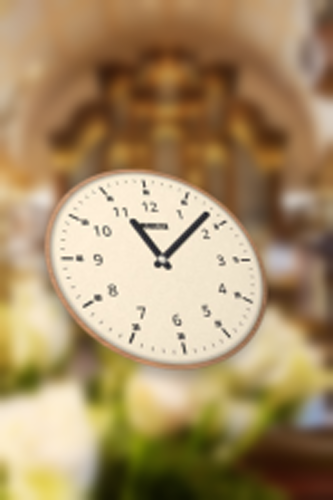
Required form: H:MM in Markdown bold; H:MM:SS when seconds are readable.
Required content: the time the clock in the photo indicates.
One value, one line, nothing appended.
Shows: **11:08**
